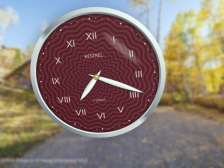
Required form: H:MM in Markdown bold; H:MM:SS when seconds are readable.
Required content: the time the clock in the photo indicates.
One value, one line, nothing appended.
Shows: **7:19**
